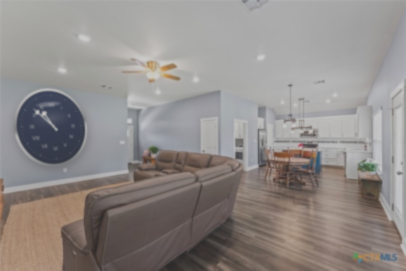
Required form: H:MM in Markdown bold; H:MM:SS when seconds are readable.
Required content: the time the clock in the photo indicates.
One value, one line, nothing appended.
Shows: **10:52**
